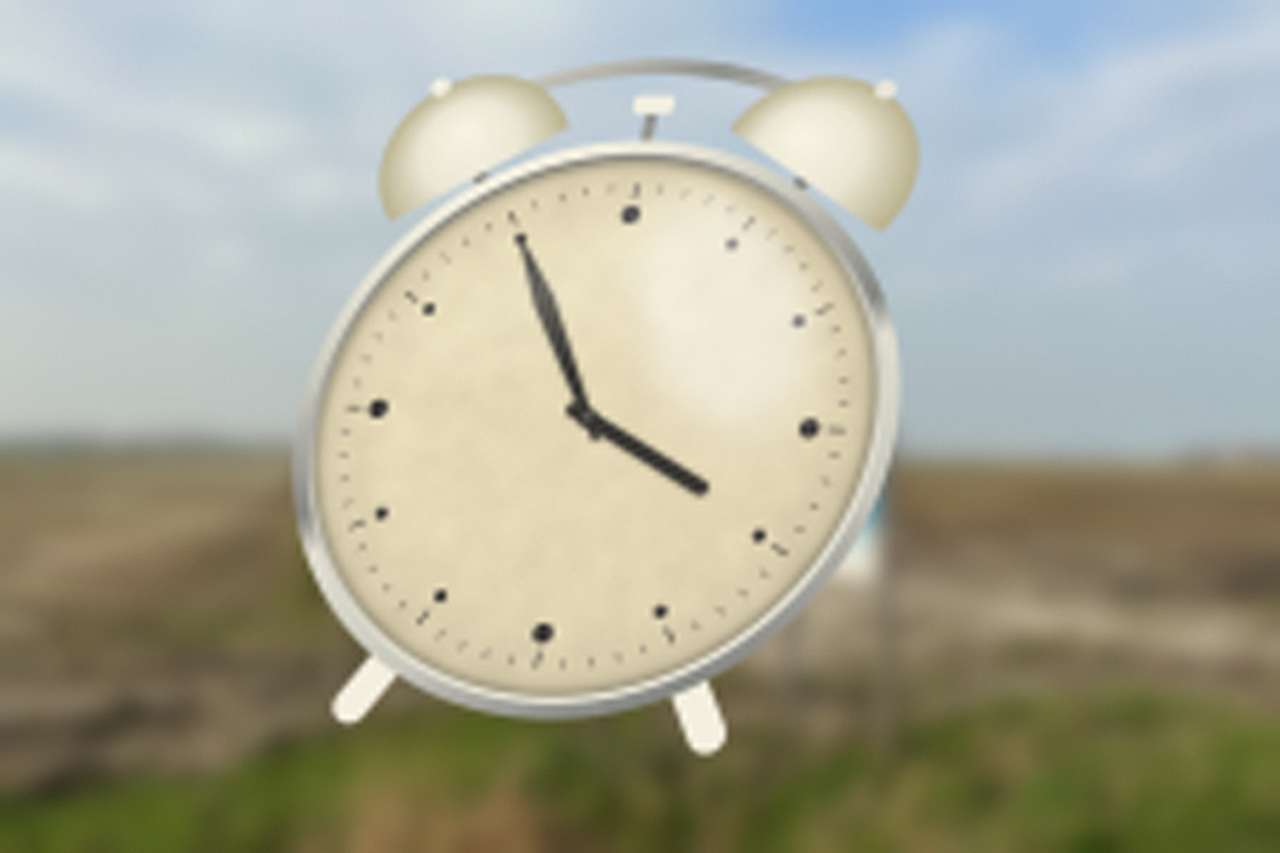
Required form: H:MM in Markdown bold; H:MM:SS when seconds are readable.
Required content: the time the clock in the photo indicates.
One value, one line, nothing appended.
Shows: **3:55**
